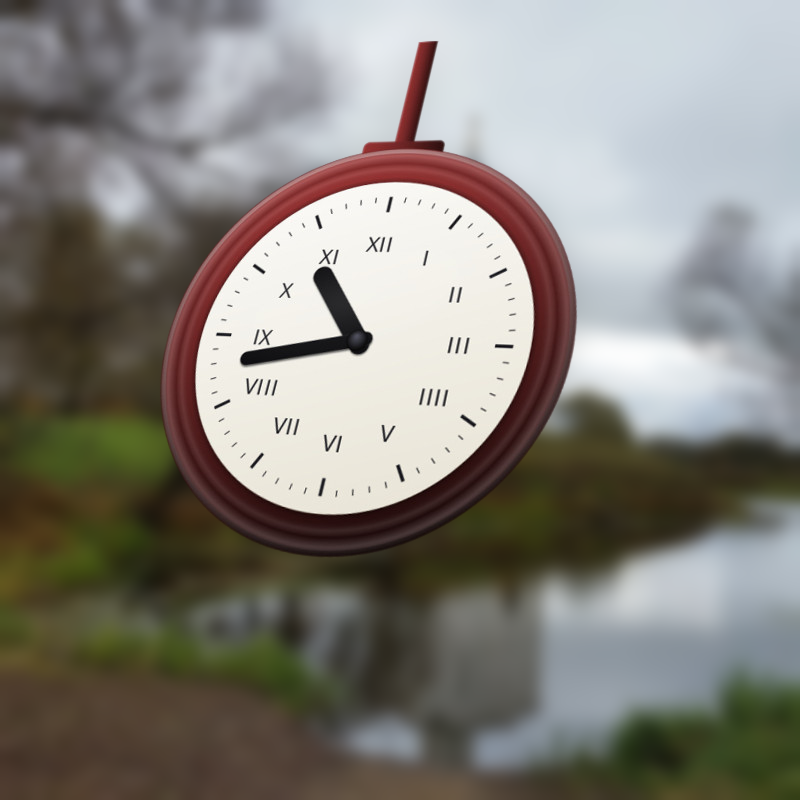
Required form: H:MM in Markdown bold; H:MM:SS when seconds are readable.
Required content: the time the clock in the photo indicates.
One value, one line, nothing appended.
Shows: **10:43**
